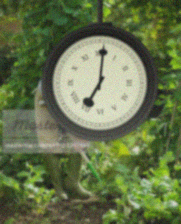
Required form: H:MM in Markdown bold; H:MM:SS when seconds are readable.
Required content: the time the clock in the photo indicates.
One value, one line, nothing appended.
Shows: **7:01**
